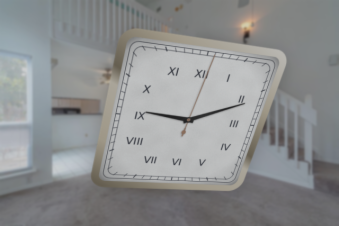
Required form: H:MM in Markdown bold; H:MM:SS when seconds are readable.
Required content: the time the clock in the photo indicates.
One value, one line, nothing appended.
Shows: **9:11:01**
